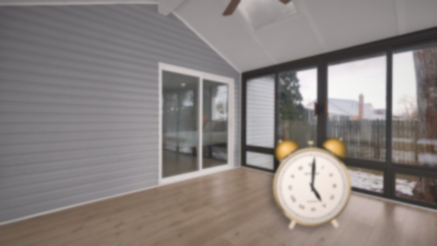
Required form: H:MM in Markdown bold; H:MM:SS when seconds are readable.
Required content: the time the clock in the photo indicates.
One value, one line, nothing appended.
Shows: **5:01**
